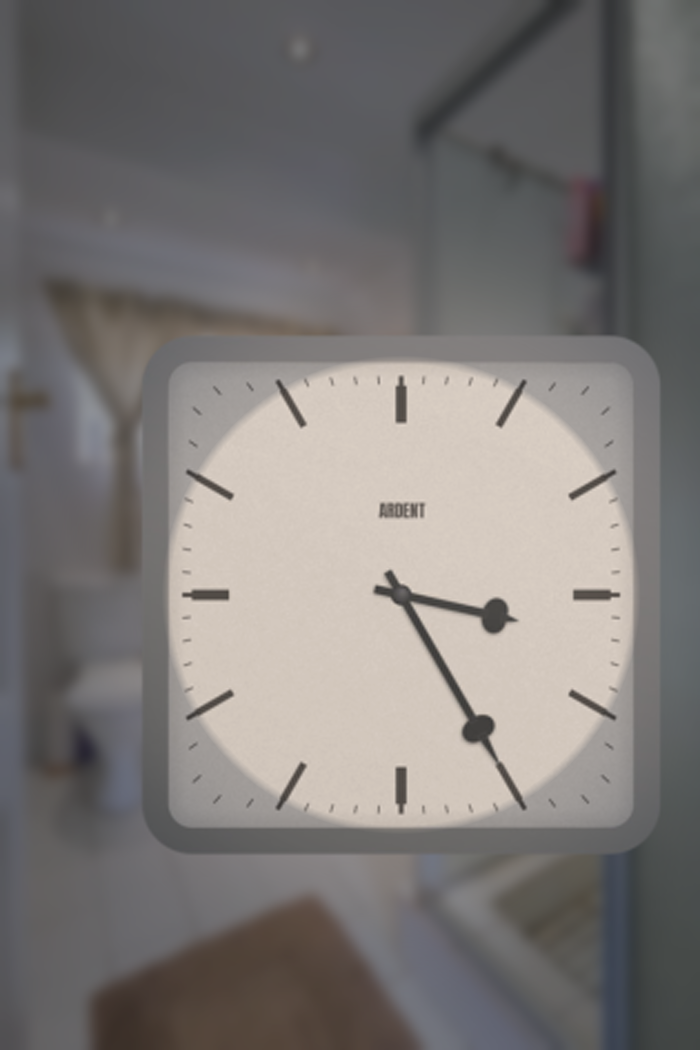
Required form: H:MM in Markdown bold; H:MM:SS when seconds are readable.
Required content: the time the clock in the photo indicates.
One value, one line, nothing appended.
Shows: **3:25**
